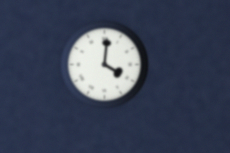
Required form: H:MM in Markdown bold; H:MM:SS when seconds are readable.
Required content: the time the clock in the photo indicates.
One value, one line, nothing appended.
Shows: **4:01**
